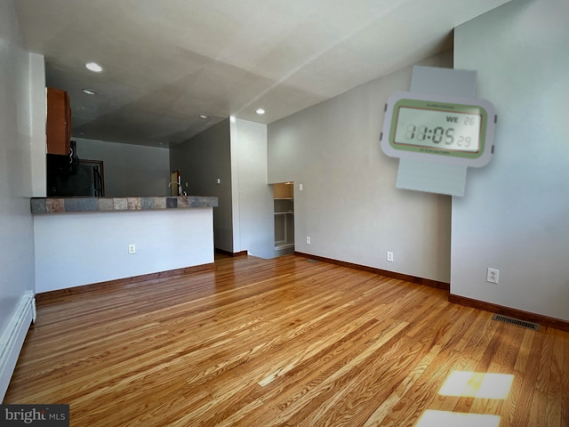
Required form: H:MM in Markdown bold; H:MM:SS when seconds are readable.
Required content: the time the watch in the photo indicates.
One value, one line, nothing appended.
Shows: **11:05:29**
